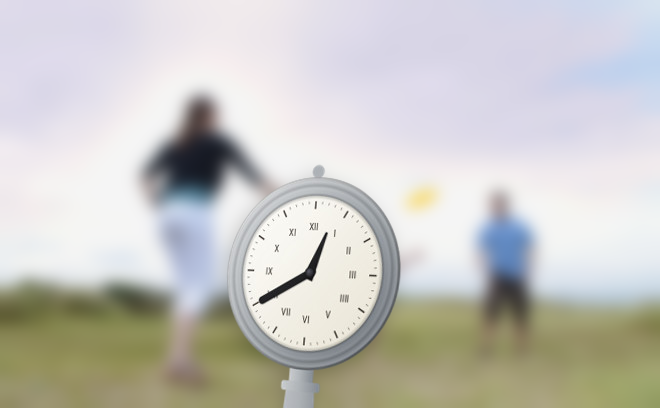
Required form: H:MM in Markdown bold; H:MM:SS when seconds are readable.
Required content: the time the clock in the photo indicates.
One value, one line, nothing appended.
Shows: **12:40**
